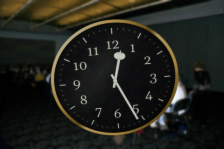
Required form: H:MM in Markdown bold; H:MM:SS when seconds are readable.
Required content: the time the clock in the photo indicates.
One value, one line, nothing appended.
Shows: **12:26**
